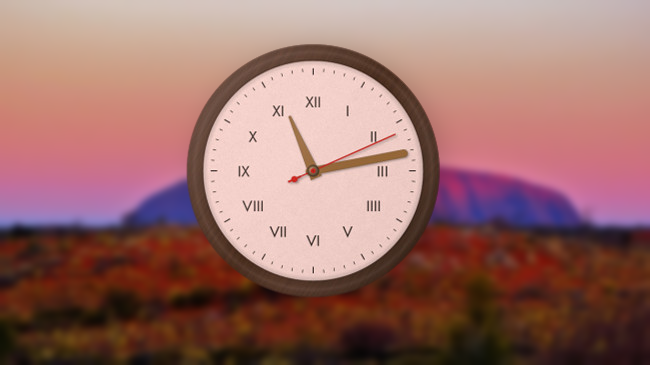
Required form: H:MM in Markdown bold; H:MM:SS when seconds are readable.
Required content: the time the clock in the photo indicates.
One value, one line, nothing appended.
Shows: **11:13:11**
